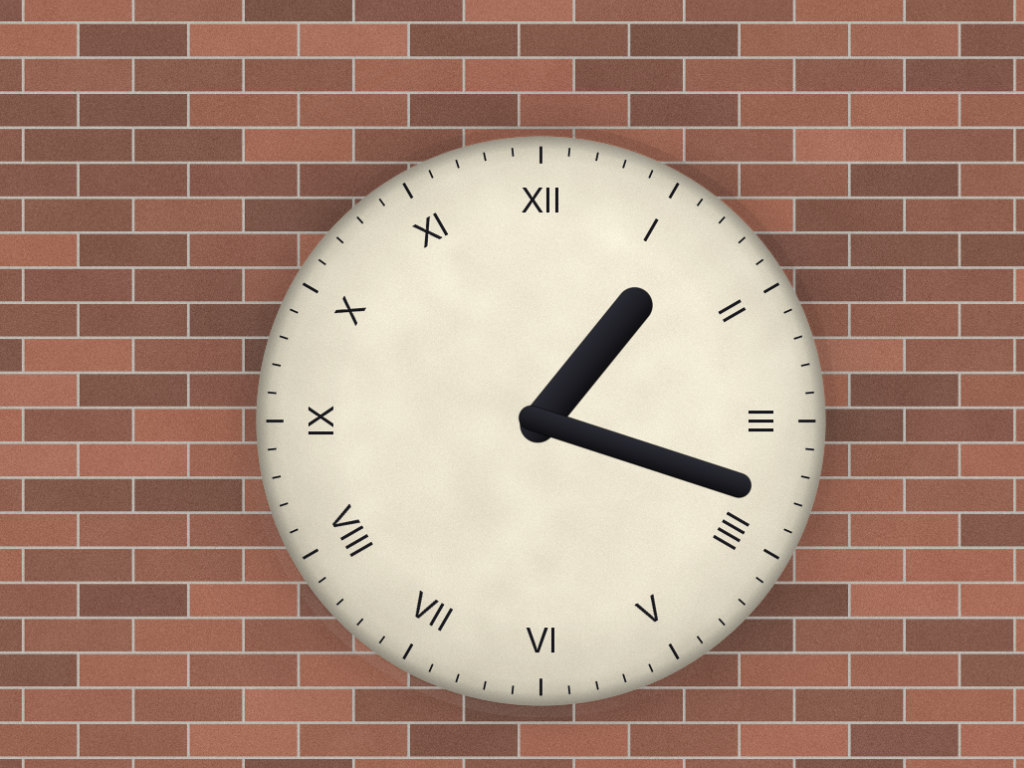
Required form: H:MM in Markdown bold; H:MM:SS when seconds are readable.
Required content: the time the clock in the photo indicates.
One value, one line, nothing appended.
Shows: **1:18**
